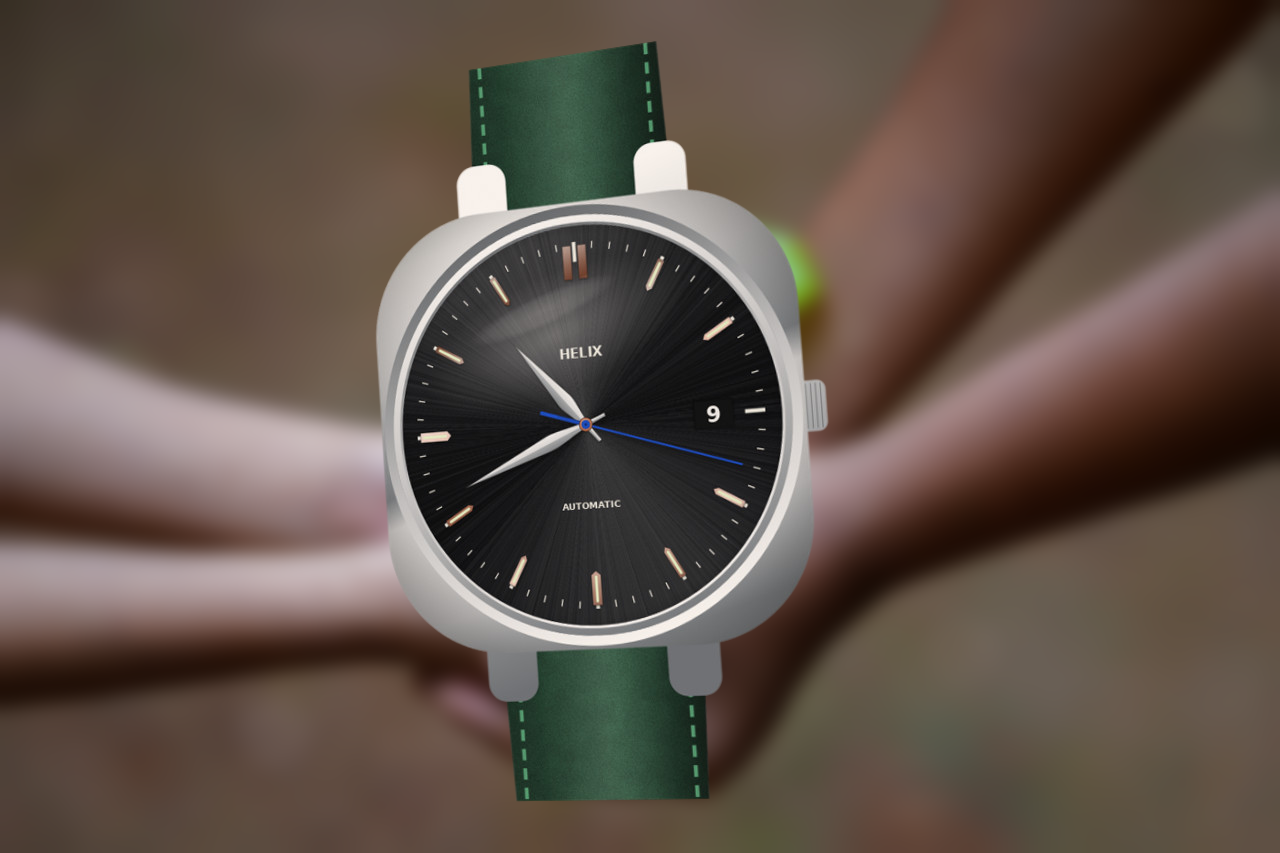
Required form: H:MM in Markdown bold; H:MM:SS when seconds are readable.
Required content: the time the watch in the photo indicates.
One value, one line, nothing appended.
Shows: **10:41:18**
